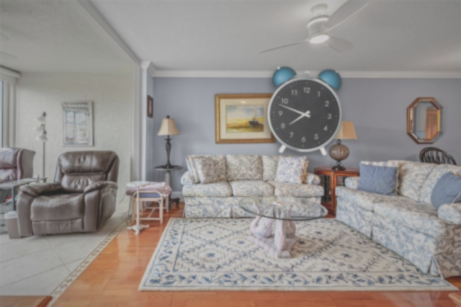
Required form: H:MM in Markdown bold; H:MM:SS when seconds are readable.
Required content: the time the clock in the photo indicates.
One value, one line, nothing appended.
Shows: **7:48**
